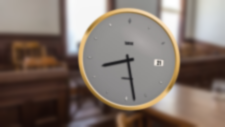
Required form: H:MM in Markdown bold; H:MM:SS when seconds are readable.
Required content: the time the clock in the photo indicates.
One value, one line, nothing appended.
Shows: **8:28**
